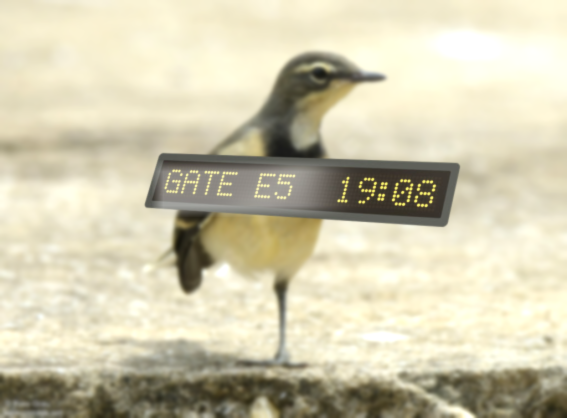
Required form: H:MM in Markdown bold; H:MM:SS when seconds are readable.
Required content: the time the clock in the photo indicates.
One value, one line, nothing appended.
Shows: **19:08**
